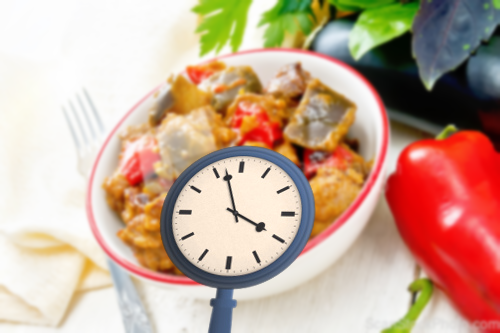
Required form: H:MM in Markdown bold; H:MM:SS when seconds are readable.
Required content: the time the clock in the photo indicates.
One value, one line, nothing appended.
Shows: **3:57**
